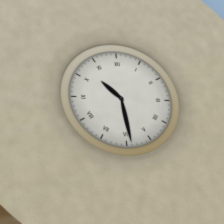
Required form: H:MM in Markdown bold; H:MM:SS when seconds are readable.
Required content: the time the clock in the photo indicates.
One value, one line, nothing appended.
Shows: **10:29**
